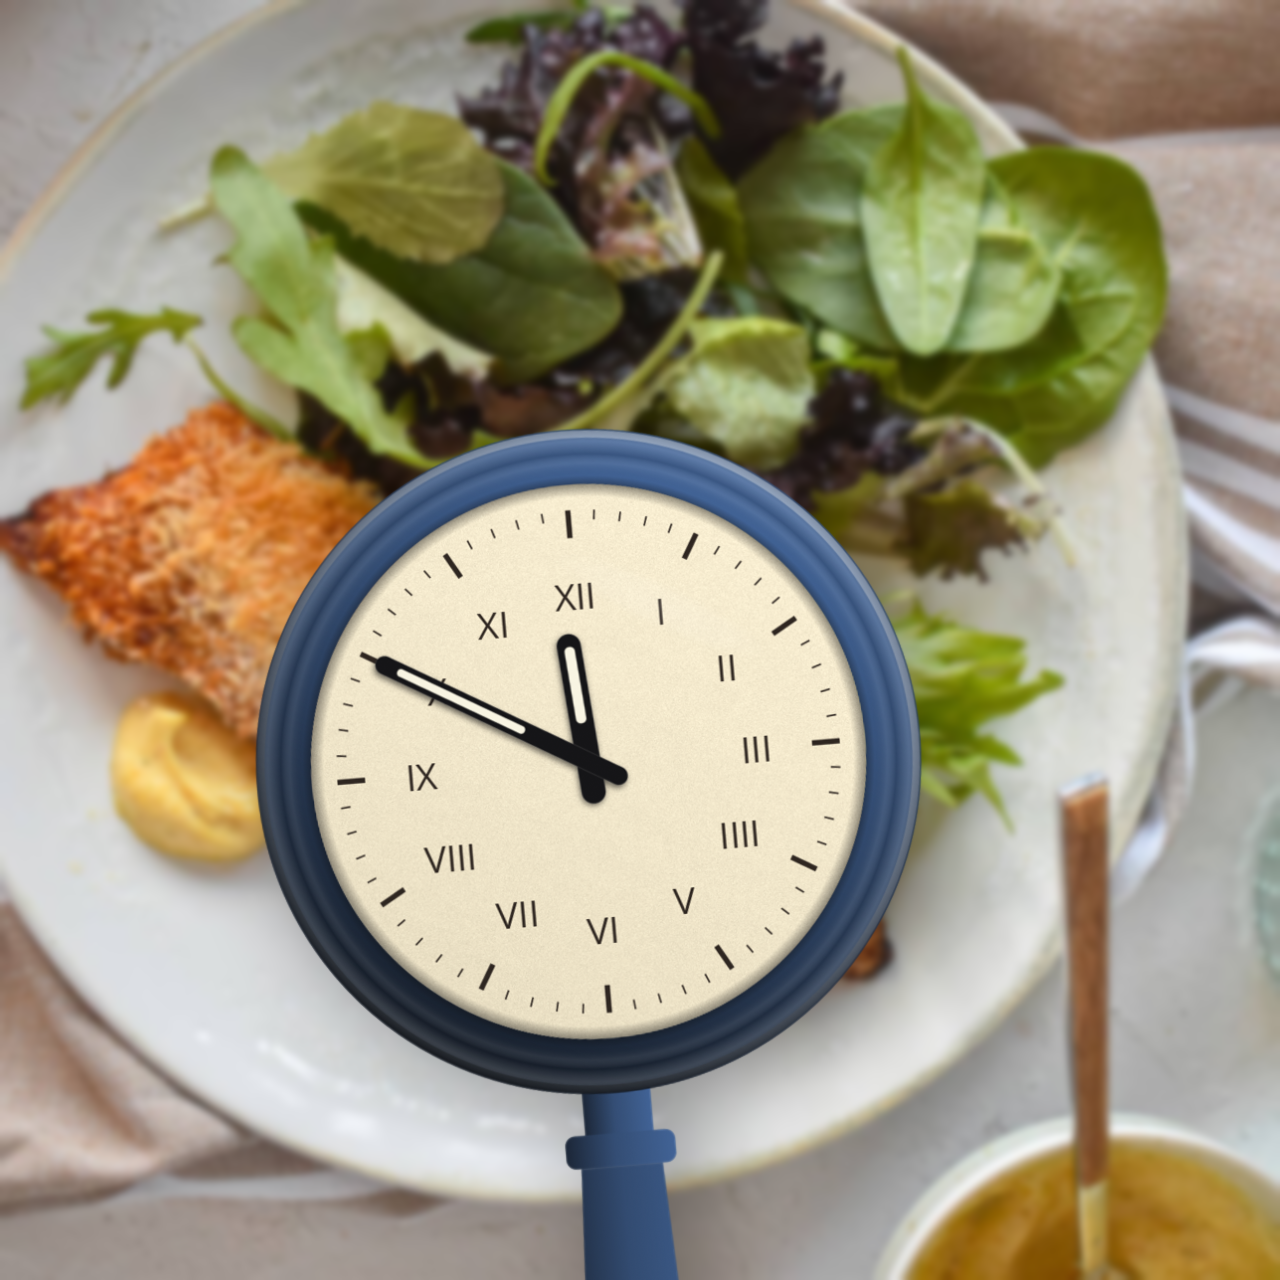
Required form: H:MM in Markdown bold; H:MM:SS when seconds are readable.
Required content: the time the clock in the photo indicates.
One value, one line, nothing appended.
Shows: **11:50**
